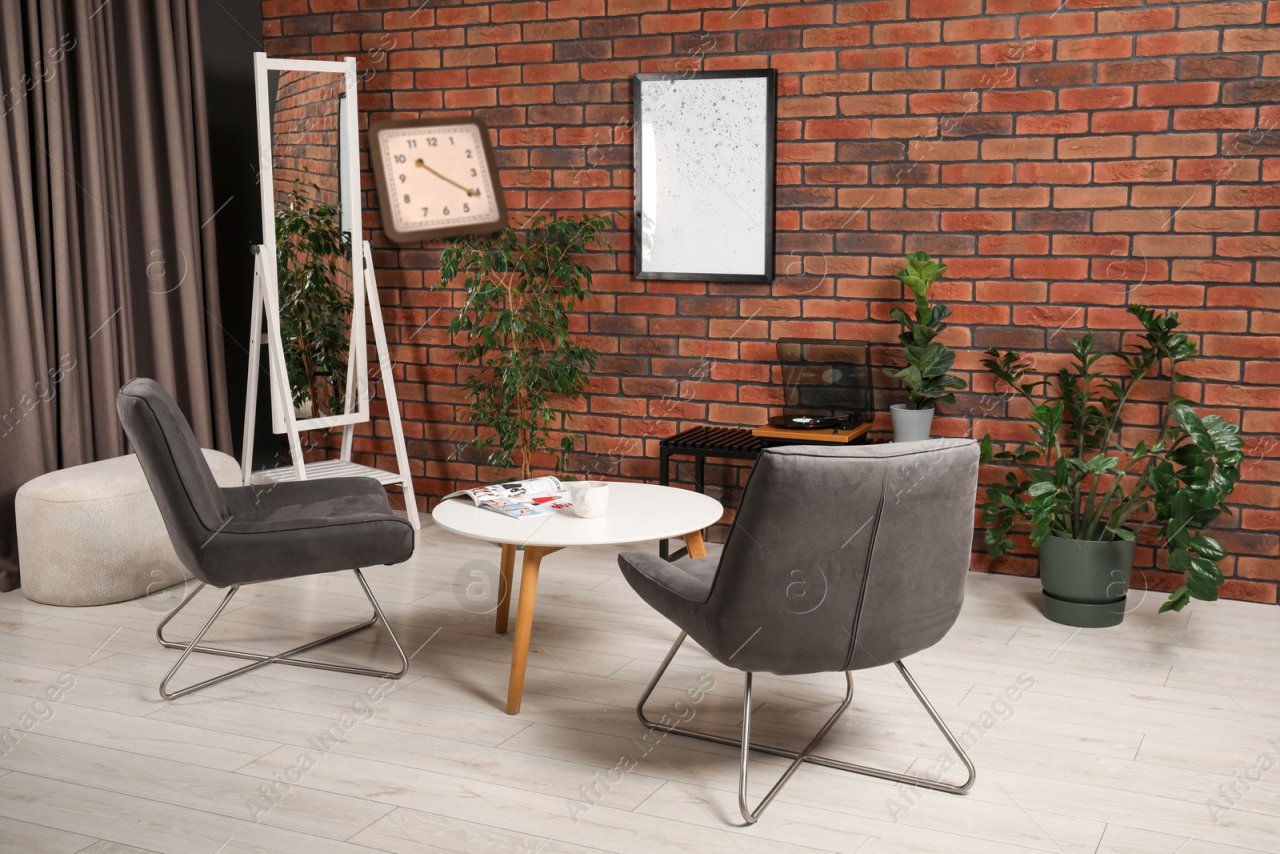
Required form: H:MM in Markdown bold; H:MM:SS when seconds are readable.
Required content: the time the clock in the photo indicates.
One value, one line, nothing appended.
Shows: **10:21**
